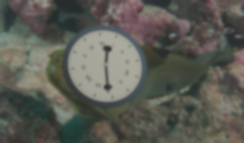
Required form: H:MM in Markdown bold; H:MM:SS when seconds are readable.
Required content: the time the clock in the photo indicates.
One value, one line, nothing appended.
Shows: **12:31**
